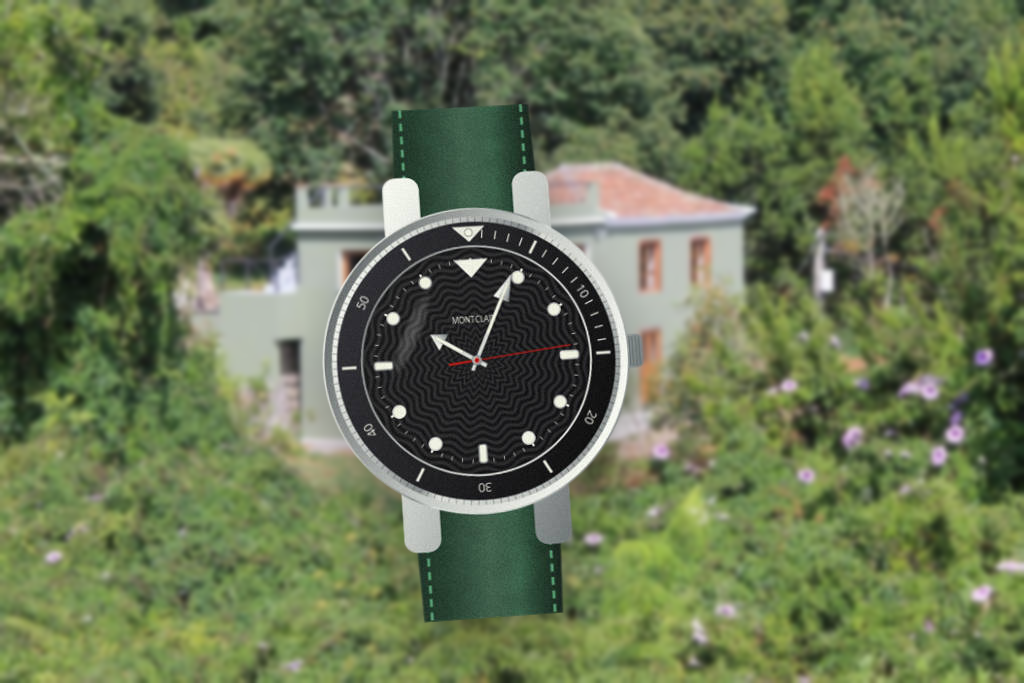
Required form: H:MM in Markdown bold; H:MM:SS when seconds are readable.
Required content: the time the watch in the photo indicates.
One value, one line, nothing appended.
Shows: **10:04:14**
